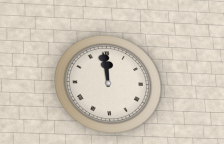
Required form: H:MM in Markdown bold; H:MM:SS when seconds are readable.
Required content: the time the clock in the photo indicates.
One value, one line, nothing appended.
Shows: **11:59**
